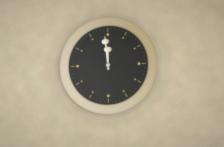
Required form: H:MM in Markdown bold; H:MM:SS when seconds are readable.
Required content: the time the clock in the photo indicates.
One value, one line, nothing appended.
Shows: **11:59**
